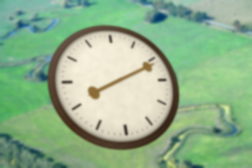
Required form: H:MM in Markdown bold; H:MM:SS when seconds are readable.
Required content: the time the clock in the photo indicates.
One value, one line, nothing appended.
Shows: **8:11**
